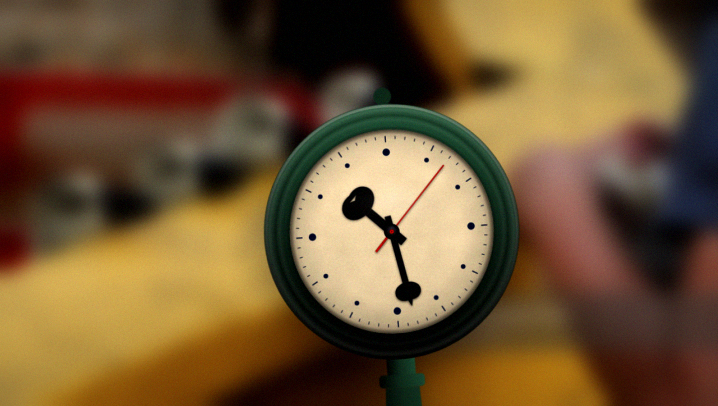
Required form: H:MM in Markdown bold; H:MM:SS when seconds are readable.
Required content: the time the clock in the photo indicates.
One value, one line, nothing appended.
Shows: **10:28:07**
